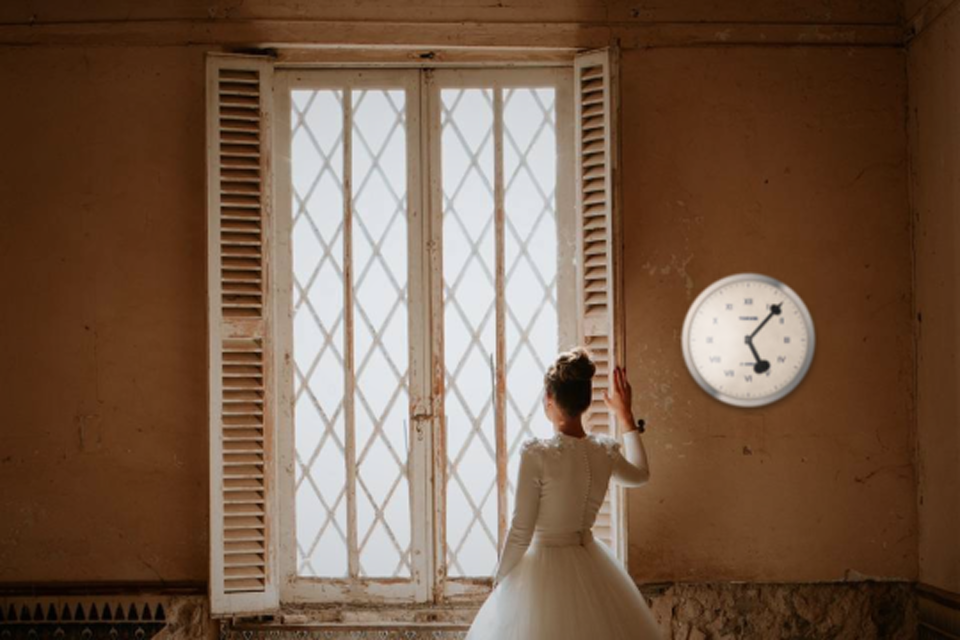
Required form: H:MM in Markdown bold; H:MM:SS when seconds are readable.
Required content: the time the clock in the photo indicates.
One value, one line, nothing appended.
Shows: **5:07**
